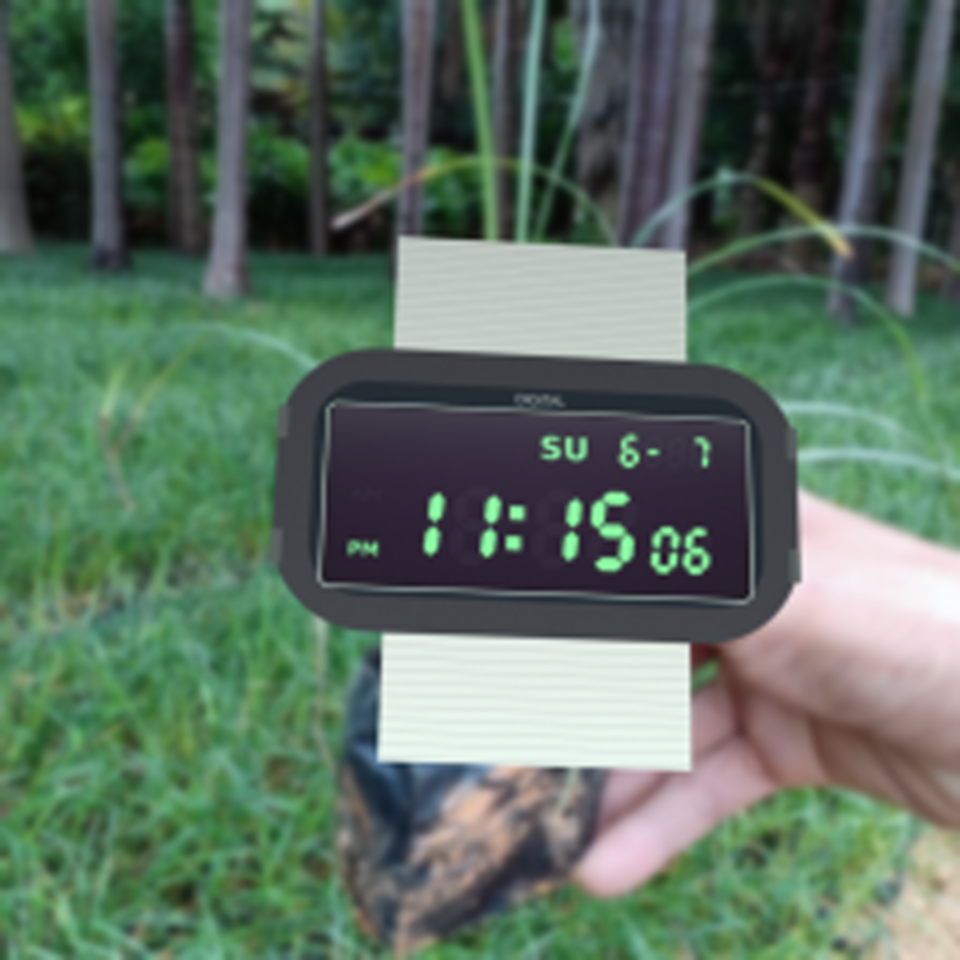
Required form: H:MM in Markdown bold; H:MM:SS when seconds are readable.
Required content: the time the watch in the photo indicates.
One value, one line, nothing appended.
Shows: **11:15:06**
